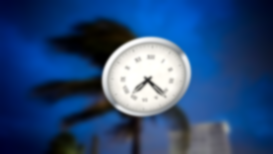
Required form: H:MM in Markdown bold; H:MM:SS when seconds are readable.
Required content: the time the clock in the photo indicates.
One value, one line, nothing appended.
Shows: **7:22**
